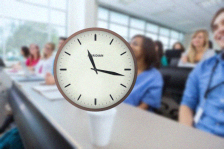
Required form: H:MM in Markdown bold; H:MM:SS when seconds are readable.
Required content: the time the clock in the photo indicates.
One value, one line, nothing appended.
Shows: **11:17**
